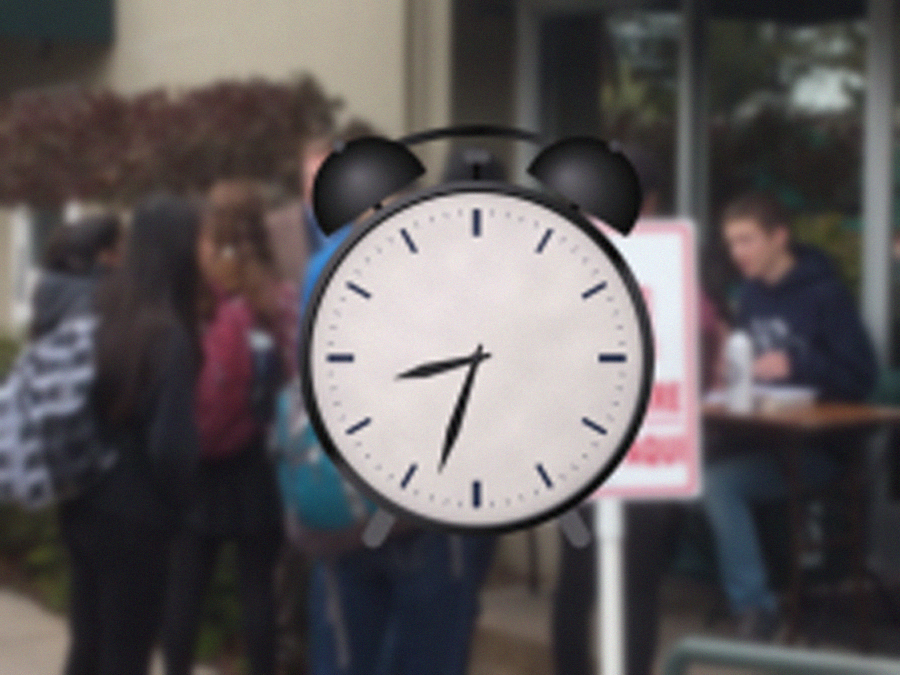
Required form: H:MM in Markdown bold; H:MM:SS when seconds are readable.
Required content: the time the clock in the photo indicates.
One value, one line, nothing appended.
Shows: **8:33**
